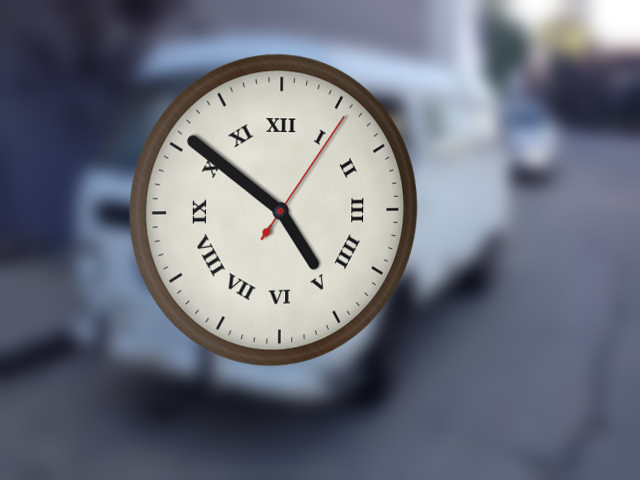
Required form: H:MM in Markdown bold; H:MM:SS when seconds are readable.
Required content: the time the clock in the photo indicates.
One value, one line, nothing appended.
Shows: **4:51:06**
